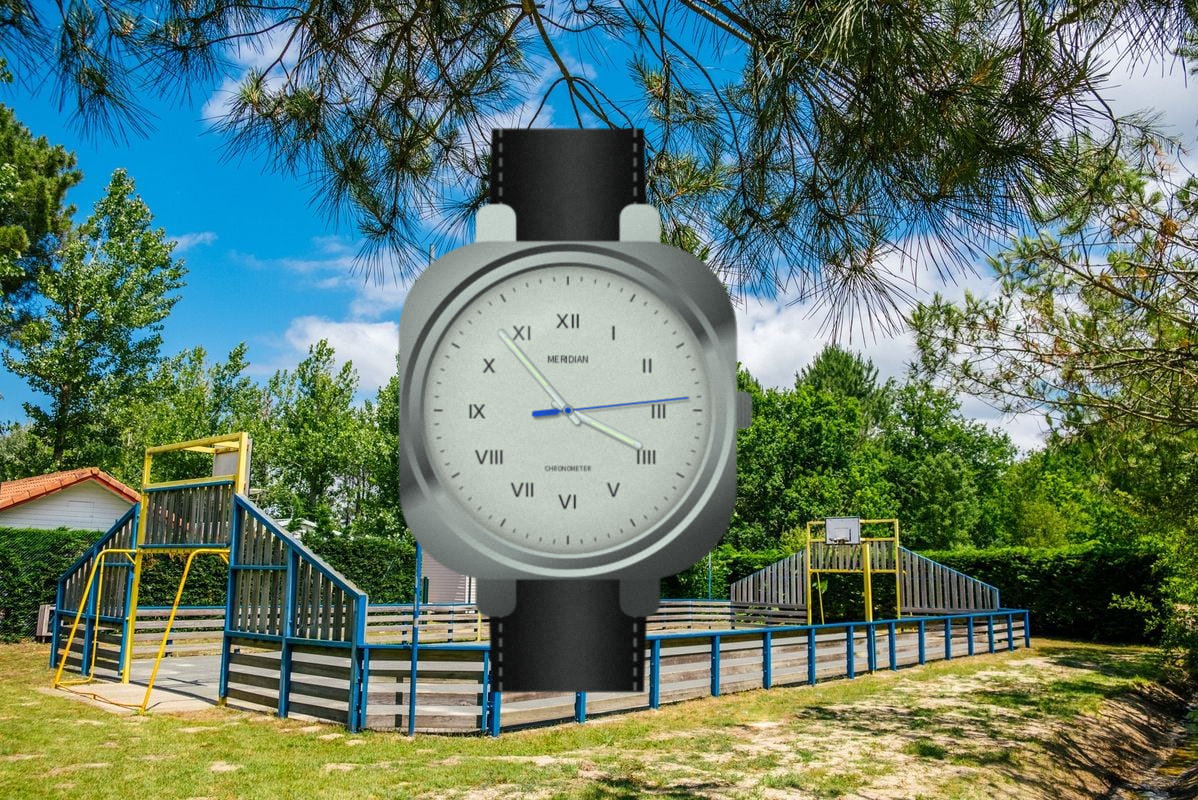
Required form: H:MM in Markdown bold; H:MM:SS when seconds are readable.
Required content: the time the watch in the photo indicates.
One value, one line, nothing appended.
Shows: **3:53:14**
